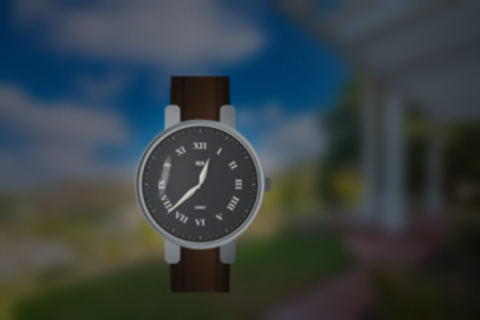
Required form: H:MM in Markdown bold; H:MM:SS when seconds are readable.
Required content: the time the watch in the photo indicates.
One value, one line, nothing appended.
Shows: **12:38**
